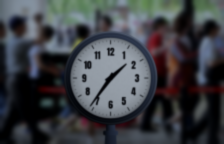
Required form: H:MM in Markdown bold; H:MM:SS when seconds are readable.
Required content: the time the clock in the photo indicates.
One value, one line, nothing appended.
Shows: **1:36**
